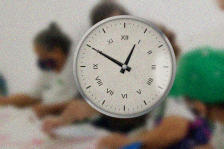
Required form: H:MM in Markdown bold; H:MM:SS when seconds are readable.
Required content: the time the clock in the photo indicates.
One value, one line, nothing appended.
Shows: **12:50**
